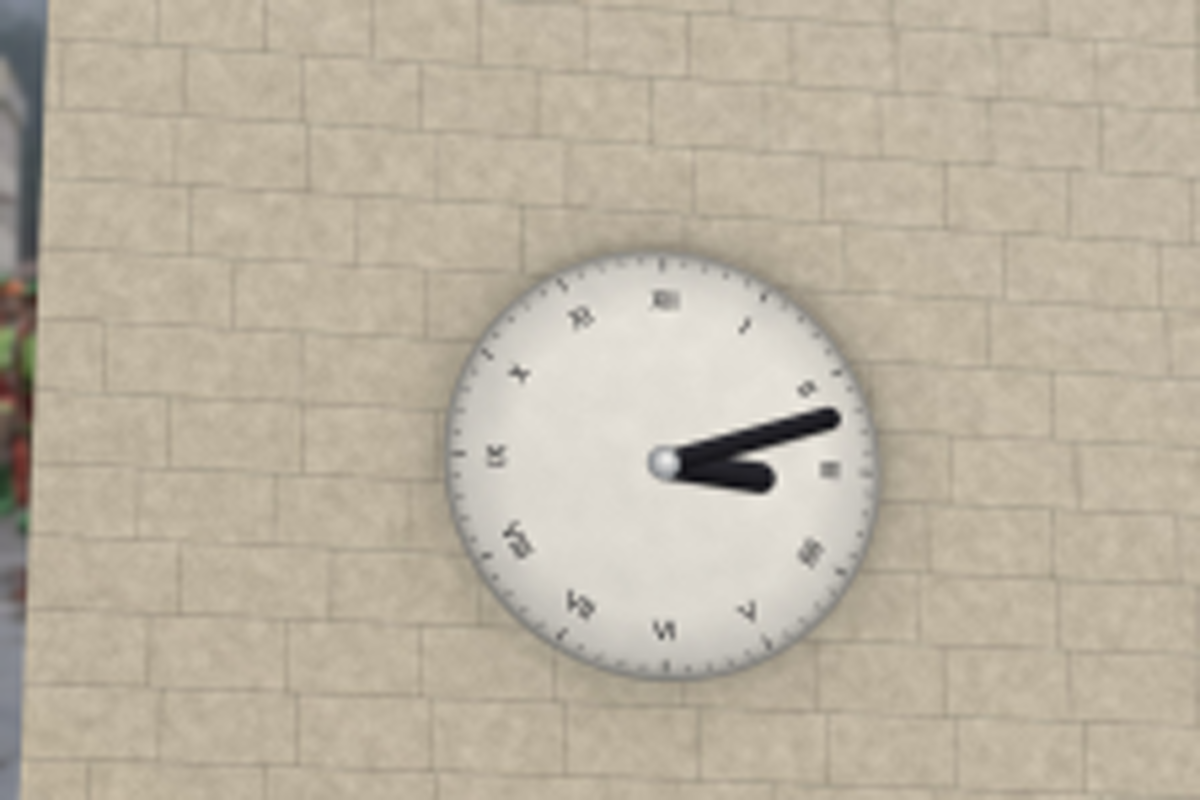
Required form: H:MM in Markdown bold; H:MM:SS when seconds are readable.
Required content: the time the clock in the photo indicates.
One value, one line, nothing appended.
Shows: **3:12**
